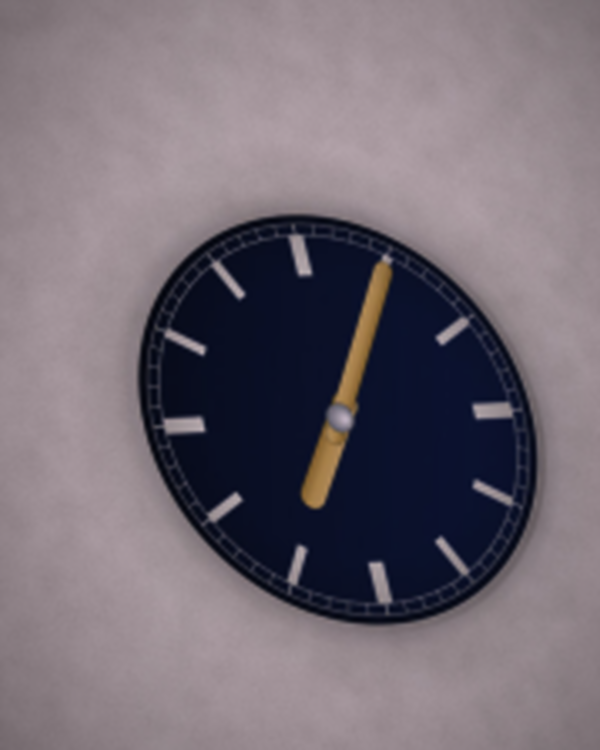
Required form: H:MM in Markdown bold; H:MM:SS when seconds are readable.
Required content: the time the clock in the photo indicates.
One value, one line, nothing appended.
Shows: **7:05**
